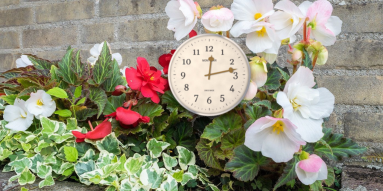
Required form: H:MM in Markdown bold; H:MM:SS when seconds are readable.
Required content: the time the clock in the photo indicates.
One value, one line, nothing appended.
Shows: **12:13**
